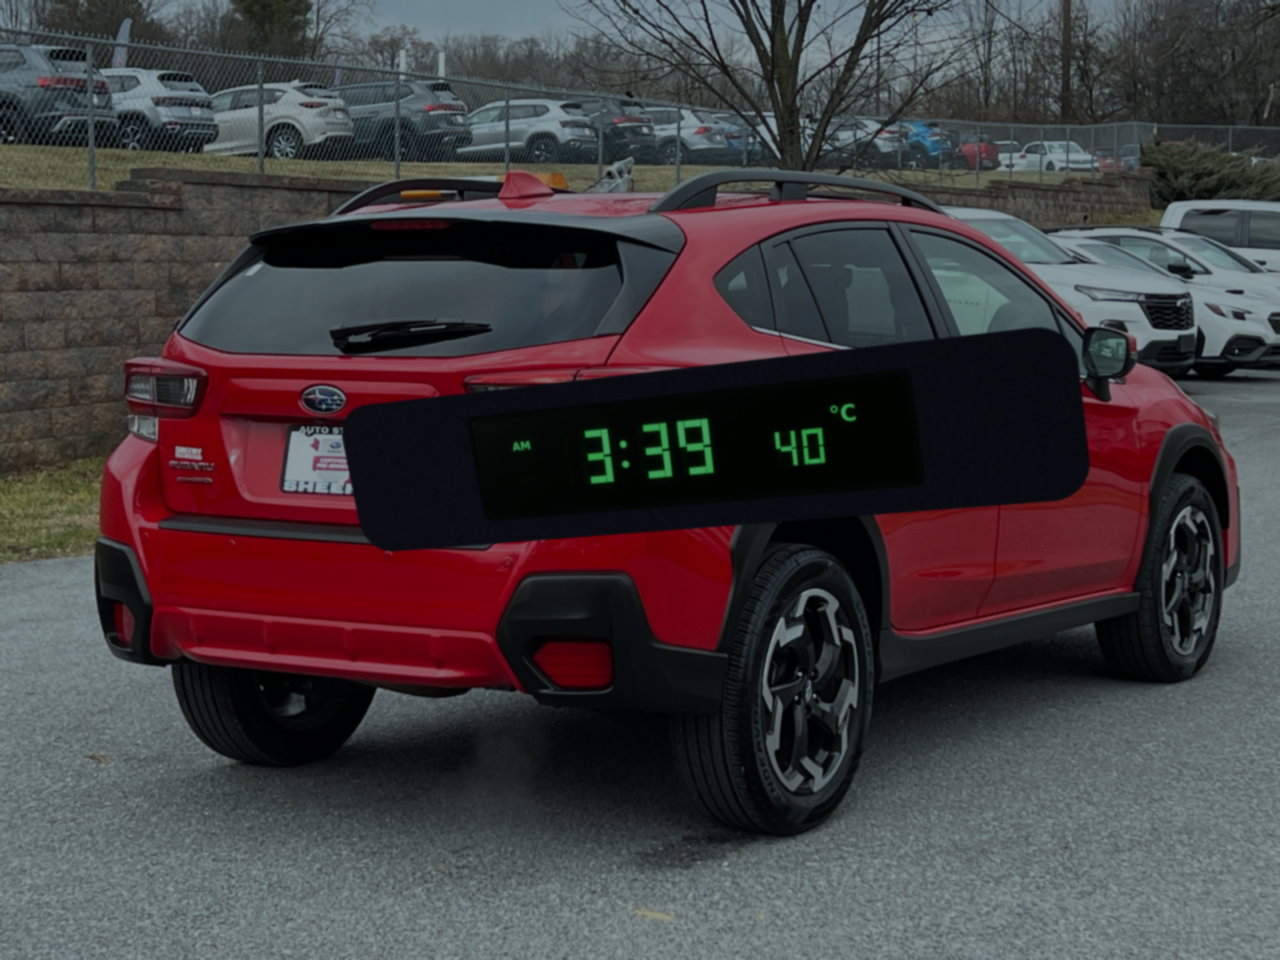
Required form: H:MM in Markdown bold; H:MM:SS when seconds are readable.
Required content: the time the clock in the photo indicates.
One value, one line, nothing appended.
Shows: **3:39**
